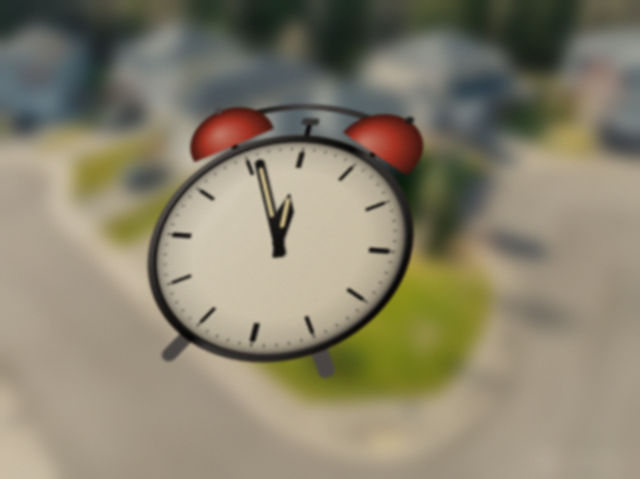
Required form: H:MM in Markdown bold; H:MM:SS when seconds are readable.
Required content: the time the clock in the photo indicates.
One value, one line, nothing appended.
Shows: **11:56**
